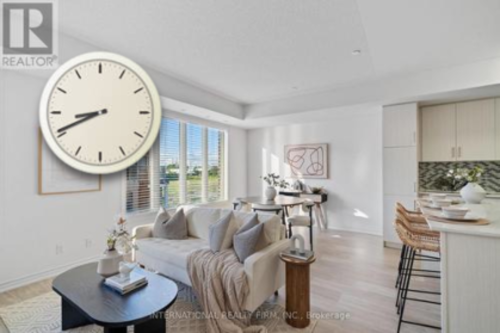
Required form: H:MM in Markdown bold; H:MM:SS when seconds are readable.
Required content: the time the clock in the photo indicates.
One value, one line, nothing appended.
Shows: **8:41**
